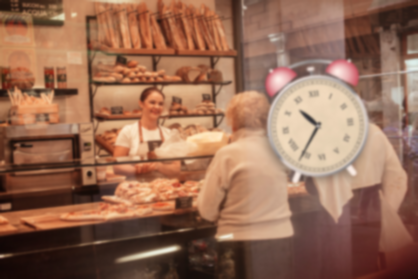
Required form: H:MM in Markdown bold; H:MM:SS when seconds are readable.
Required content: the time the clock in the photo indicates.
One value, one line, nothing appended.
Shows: **10:36**
